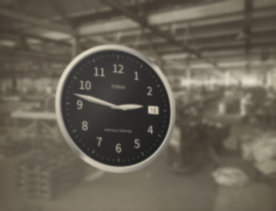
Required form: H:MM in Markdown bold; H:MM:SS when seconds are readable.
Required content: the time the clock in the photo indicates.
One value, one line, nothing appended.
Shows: **2:47**
